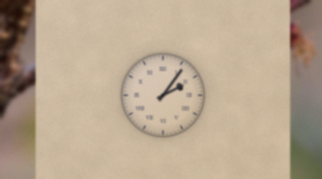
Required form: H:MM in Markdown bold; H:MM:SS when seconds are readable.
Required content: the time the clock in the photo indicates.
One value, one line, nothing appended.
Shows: **2:06**
